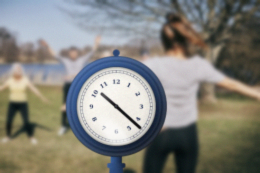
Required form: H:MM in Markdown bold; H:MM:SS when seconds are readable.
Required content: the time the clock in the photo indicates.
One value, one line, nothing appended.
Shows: **10:22**
